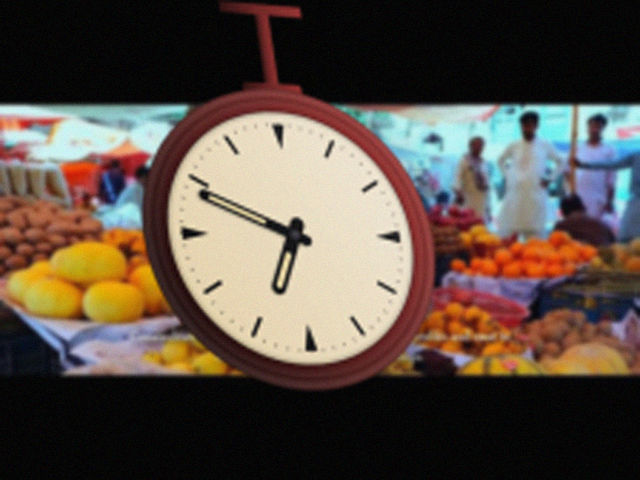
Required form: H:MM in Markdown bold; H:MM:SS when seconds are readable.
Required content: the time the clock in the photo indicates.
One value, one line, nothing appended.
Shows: **6:49**
